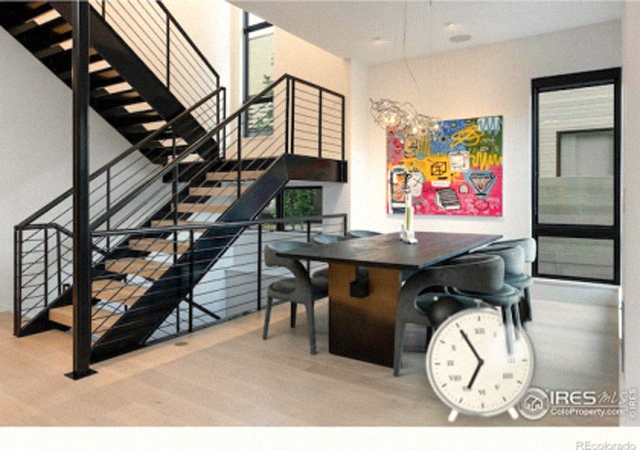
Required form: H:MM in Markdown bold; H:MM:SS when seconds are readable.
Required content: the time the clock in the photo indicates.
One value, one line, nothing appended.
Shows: **6:55**
